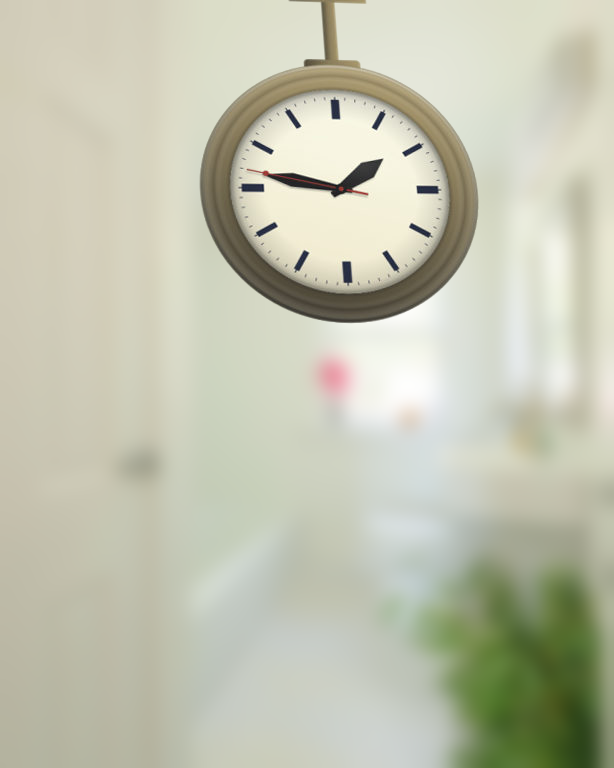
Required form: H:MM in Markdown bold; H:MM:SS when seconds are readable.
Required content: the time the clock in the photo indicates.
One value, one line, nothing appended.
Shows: **1:46:47**
